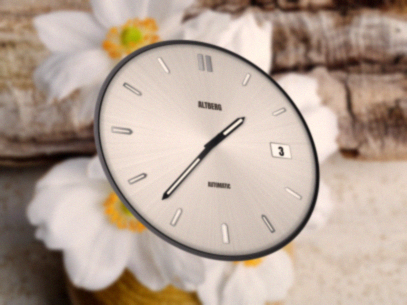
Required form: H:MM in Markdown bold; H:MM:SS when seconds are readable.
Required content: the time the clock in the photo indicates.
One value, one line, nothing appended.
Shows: **1:37**
